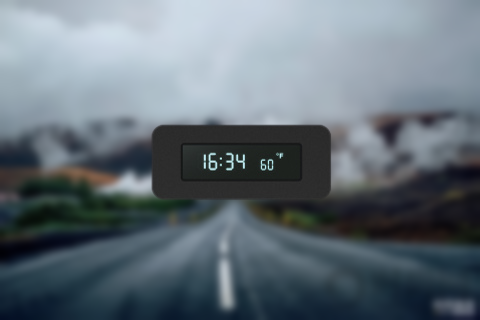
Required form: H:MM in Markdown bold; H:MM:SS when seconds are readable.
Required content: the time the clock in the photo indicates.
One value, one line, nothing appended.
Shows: **16:34**
